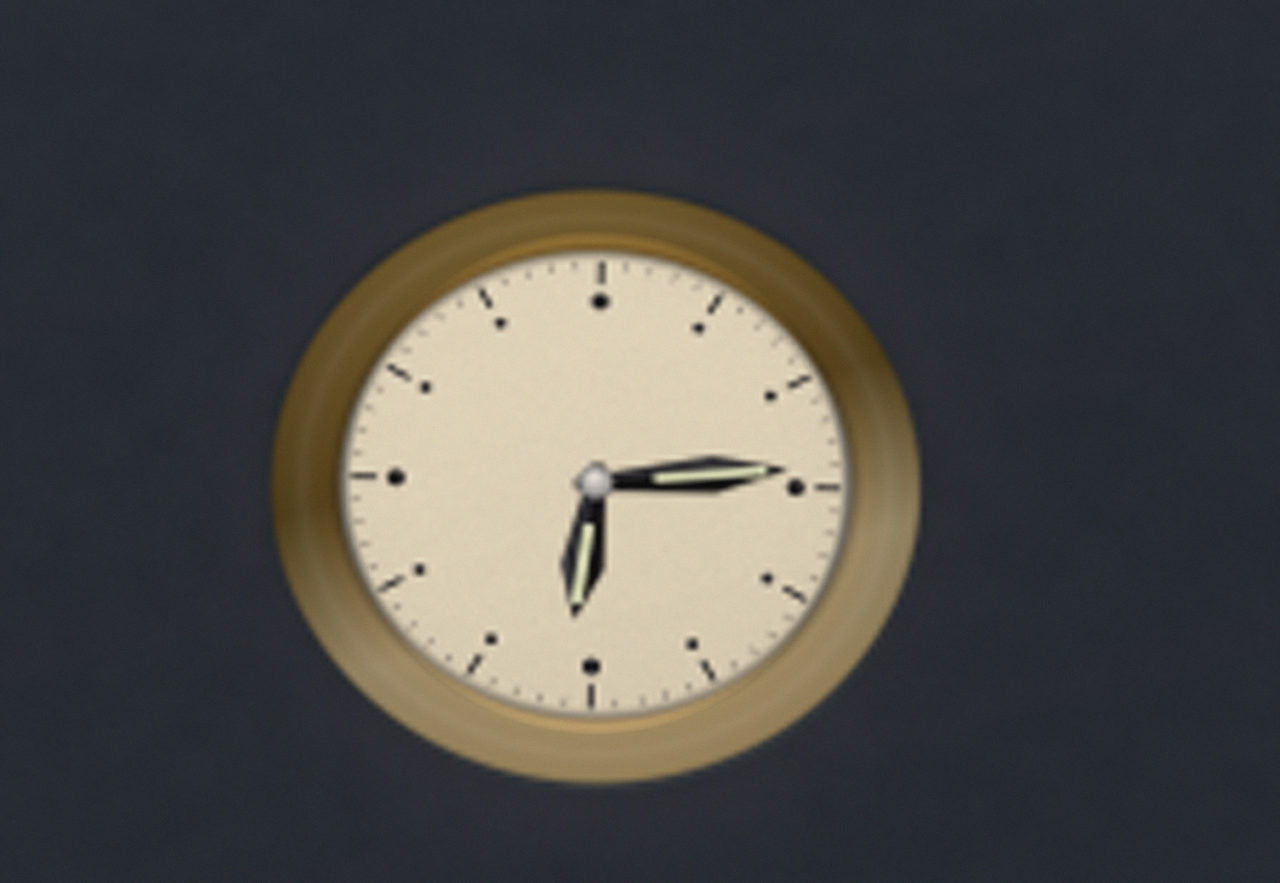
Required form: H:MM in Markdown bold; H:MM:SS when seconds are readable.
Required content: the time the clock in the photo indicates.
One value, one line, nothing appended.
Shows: **6:14**
